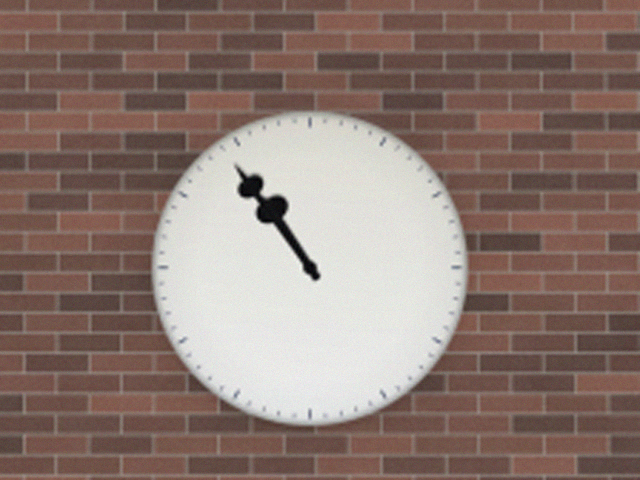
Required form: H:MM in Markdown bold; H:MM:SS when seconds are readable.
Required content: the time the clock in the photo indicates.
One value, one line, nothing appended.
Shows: **10:54**
